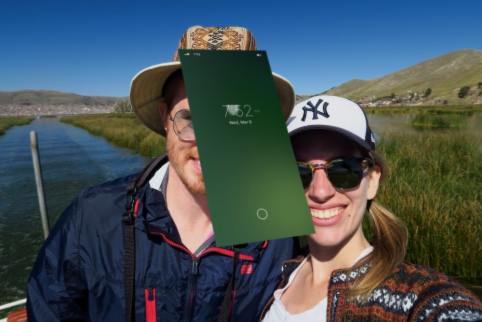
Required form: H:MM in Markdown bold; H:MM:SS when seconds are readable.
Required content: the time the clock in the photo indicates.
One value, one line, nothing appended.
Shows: **7:52**
